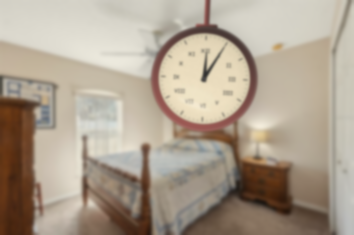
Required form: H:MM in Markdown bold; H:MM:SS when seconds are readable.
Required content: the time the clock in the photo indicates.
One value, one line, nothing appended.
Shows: **12:05**
